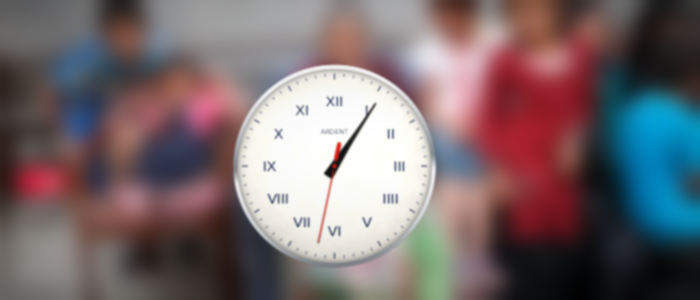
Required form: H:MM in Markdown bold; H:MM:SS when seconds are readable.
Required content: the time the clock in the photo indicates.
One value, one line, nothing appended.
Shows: **1:05:32**
